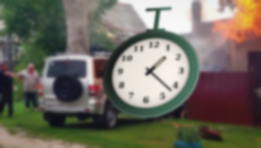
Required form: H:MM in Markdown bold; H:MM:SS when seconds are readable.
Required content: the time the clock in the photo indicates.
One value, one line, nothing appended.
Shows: **1:22**
